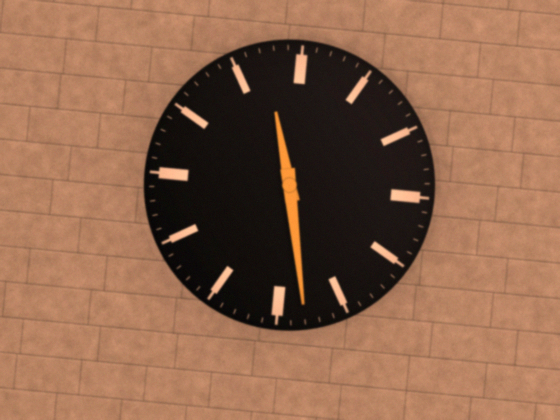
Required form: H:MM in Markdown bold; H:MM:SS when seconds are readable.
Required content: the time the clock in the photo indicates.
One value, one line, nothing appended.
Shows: **11:28**
